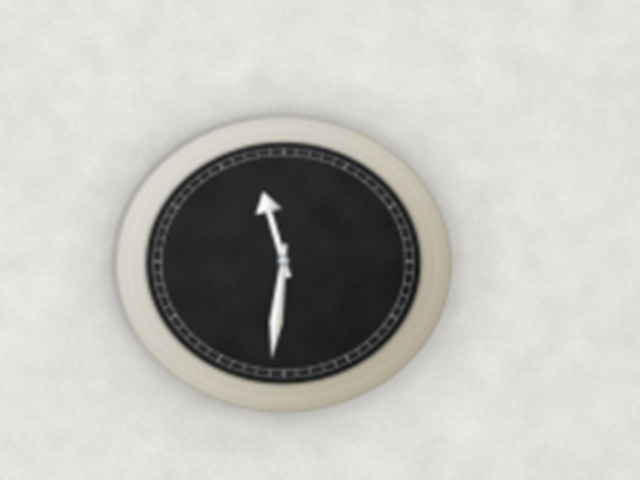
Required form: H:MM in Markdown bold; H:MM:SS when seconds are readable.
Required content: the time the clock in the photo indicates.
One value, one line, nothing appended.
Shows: **11:31**
